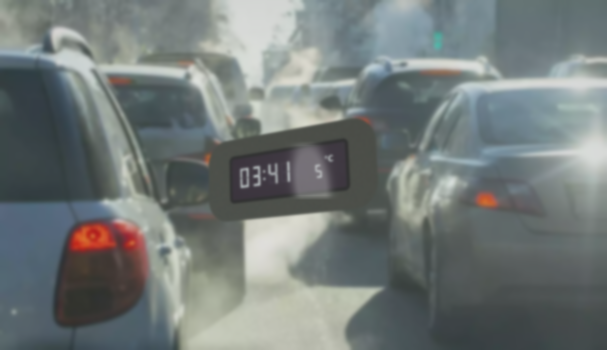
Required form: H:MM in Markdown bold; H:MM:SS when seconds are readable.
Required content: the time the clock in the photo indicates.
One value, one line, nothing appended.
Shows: **3:41**
